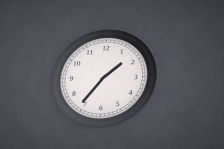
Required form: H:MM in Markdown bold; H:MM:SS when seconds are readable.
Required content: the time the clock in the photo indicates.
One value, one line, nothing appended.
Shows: **1:36**
